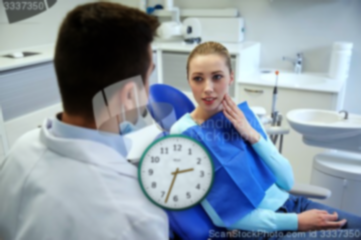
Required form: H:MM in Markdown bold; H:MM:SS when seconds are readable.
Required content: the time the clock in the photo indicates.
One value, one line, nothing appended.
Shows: **2:33**
